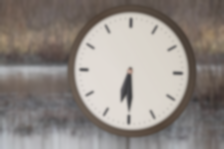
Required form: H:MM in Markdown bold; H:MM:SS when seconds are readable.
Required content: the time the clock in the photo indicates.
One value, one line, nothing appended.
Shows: **6:30**
